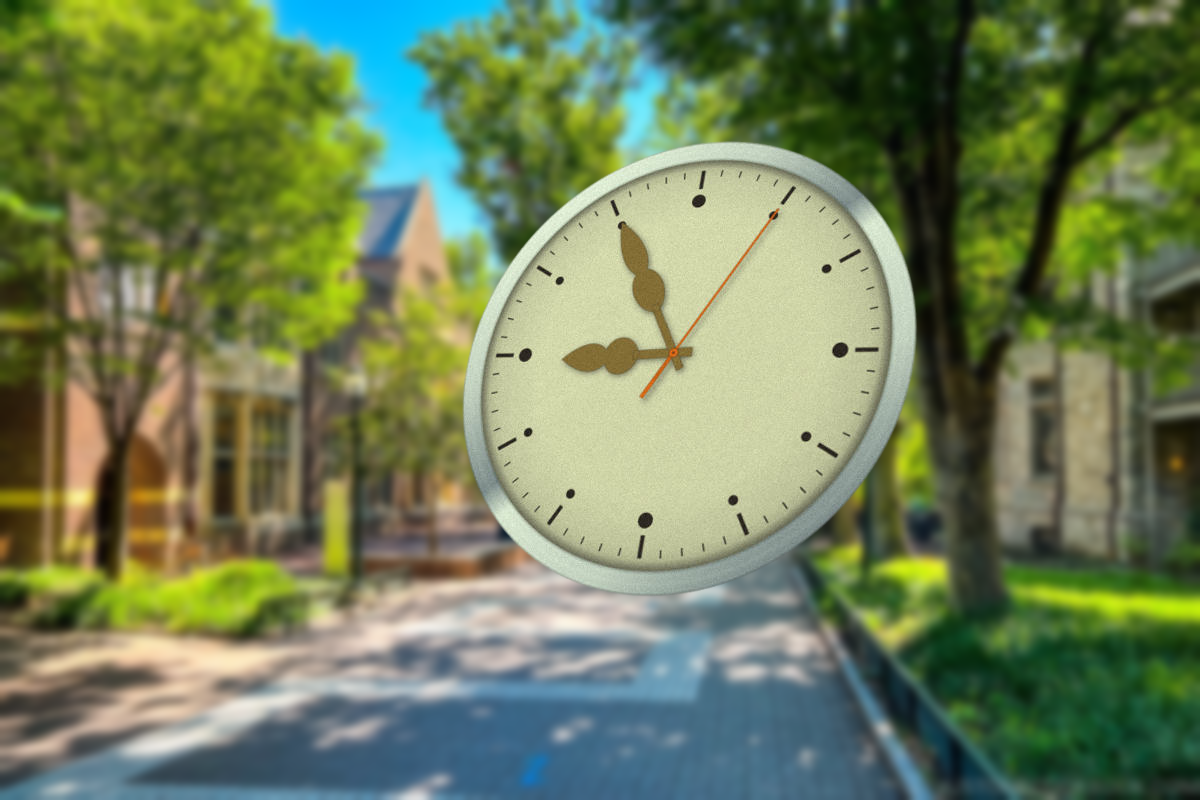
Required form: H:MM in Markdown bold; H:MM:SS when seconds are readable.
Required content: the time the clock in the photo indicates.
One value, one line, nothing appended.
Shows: **8:55:05**
